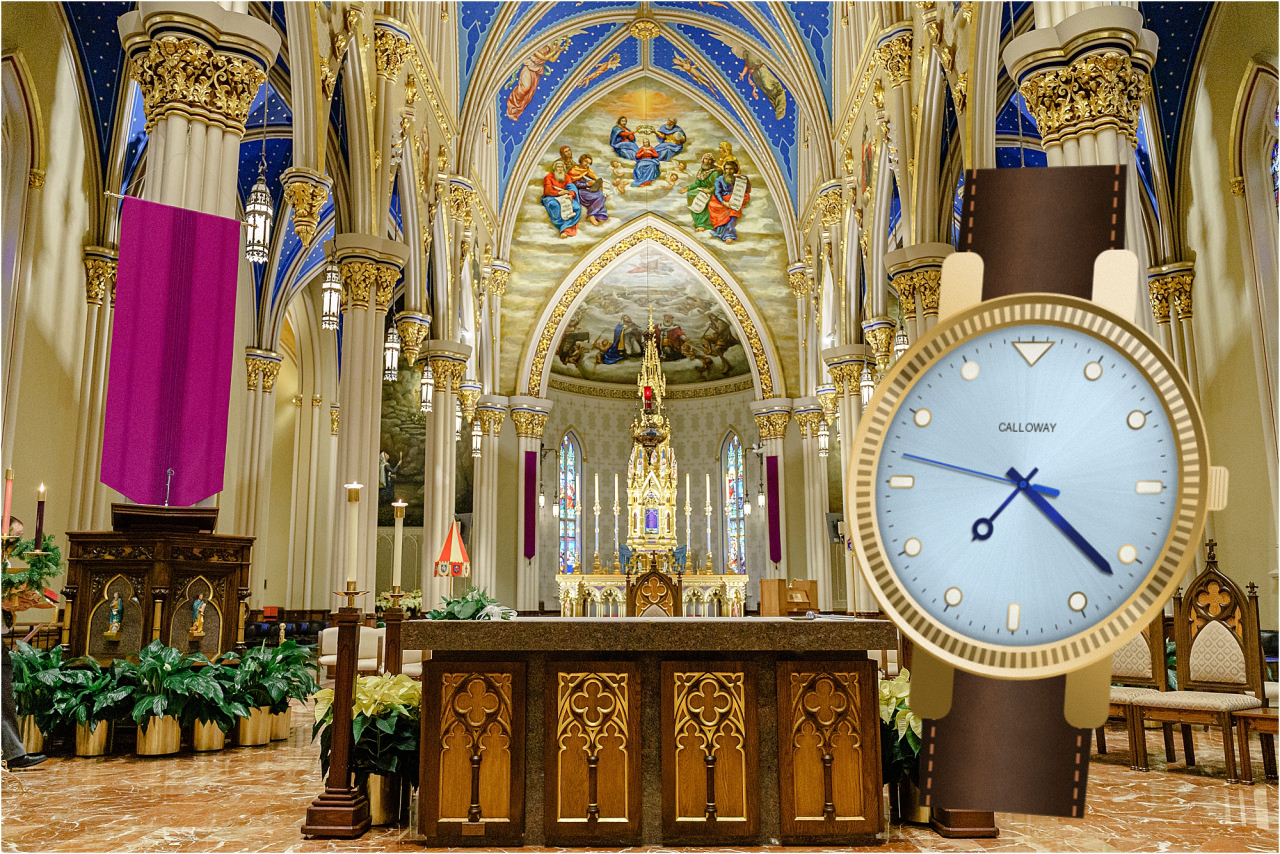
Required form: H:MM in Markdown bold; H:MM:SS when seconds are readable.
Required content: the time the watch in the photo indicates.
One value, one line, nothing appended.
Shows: **7:21:47**
